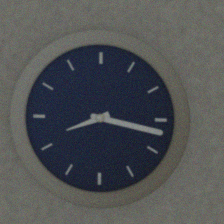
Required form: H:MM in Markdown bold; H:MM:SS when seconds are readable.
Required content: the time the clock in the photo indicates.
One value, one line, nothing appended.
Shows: **8:17**
